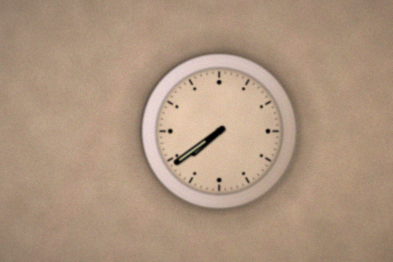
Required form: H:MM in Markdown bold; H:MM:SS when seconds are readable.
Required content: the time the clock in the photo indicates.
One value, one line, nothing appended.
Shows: **7:39**
